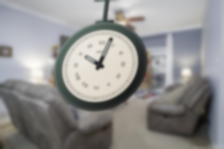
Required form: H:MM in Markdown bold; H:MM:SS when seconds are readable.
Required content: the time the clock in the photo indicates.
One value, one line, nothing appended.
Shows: **10:03**
